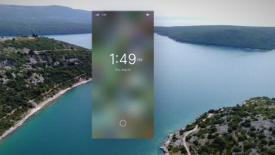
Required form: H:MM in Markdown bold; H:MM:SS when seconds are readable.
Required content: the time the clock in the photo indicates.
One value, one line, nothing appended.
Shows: **1:49**
